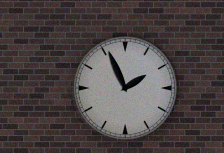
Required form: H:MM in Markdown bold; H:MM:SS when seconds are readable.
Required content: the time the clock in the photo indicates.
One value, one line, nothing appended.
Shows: **1:56**
